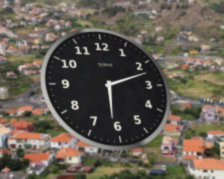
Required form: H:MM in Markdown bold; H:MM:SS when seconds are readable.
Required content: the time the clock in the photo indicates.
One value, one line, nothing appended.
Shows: **6:12**
